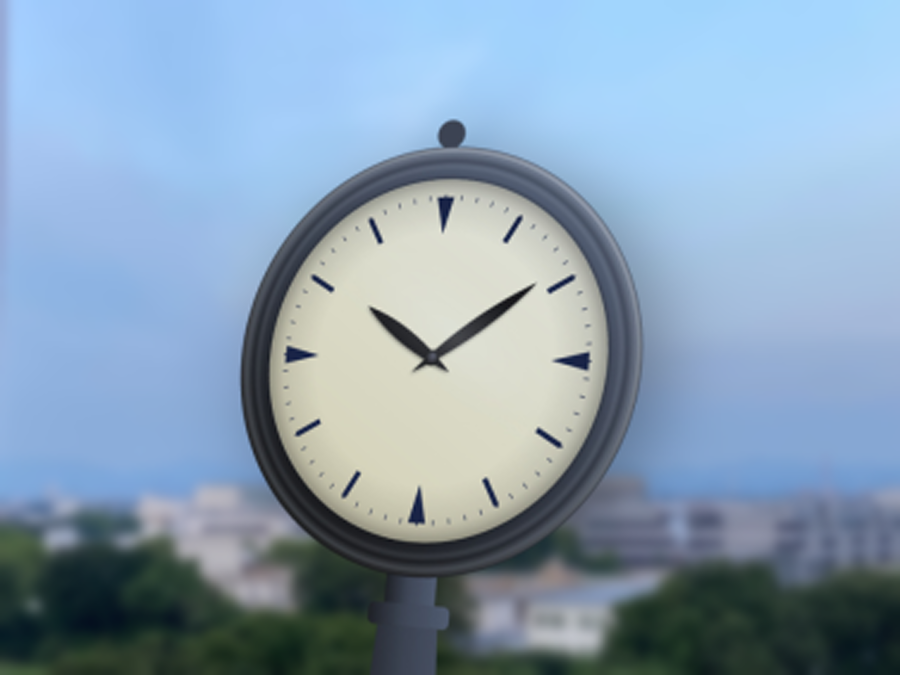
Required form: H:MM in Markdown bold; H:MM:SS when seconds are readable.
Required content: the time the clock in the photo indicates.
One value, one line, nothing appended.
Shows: **10:09**
